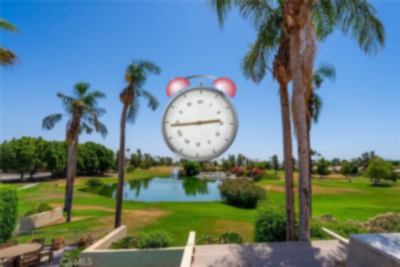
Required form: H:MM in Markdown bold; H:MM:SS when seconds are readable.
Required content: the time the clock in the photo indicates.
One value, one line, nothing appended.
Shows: **2:44**
